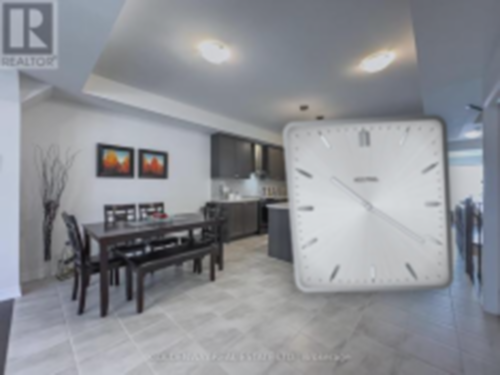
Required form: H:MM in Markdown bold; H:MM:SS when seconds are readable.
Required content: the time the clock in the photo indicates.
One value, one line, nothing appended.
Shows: **10:21**
